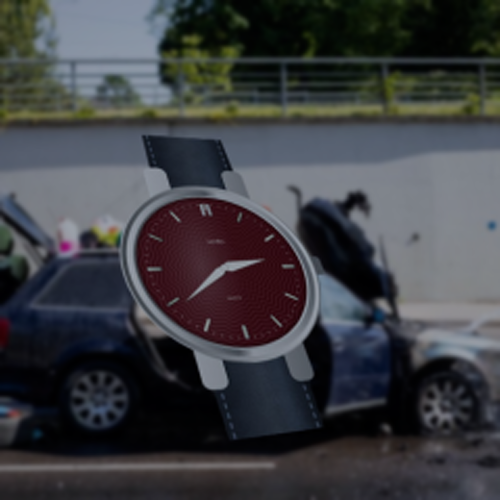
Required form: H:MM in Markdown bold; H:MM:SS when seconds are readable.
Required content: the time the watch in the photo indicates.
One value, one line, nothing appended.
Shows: **2:39**
